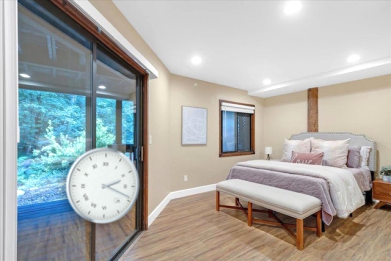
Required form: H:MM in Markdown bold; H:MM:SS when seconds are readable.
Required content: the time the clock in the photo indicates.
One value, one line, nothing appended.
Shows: **2:19**
